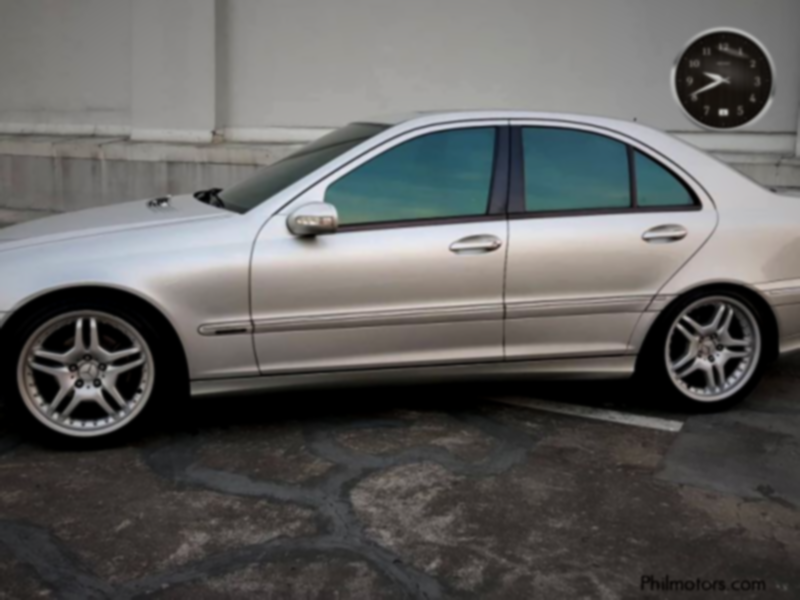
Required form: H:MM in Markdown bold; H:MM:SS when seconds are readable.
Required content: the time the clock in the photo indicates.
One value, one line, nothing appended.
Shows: **9:41**
